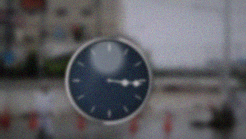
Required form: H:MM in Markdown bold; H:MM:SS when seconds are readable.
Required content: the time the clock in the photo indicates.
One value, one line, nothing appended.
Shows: **3:16**
